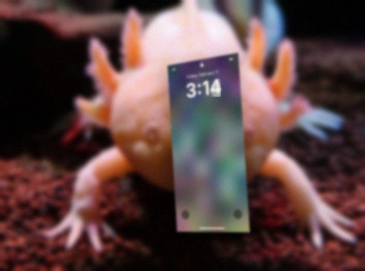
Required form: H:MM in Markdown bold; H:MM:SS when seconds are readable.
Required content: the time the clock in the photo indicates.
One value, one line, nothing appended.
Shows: **3:14**
